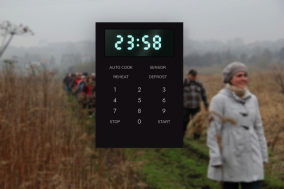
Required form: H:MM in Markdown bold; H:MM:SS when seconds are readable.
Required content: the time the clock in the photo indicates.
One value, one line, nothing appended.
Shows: **23:58**
